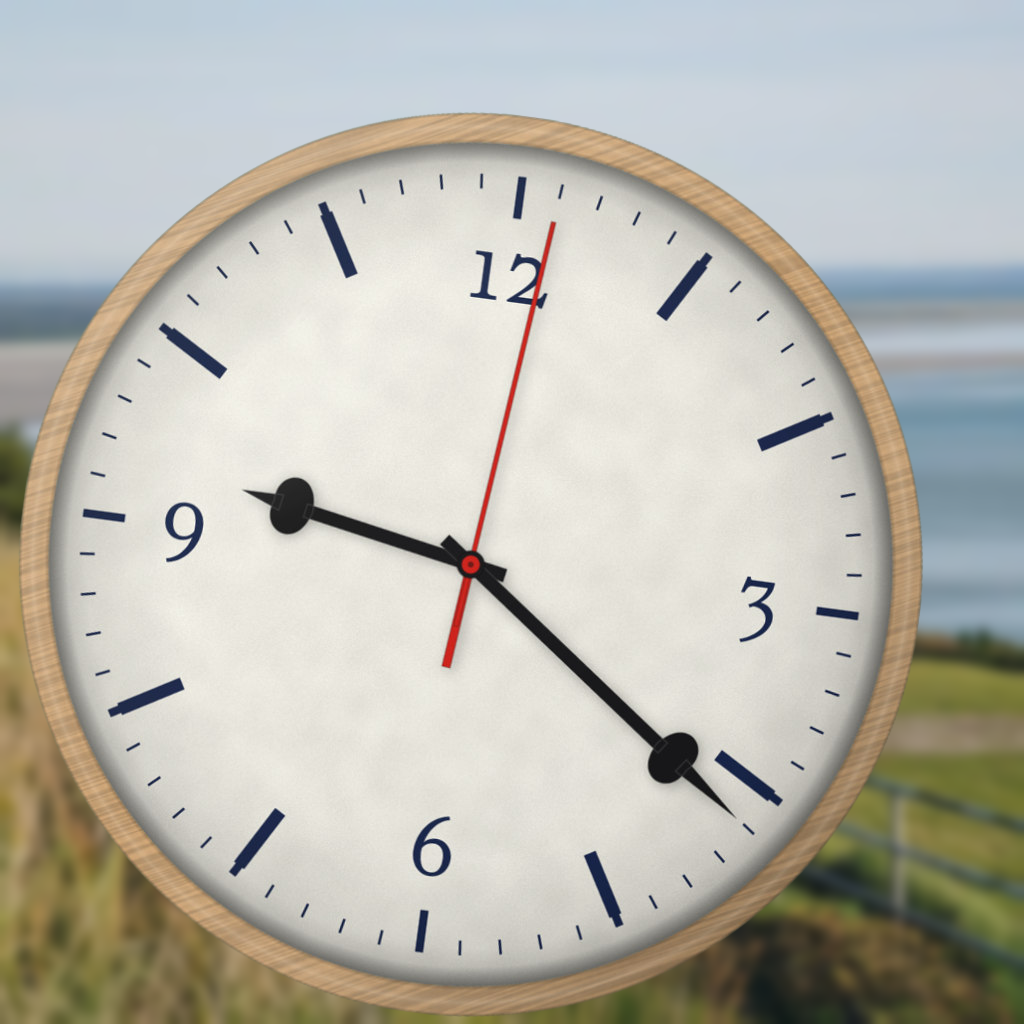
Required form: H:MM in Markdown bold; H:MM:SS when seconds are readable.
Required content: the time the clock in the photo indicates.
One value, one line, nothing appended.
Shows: **9:21:01**
